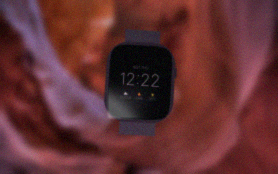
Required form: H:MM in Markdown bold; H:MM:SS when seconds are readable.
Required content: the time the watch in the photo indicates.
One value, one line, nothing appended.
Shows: **12:22**
